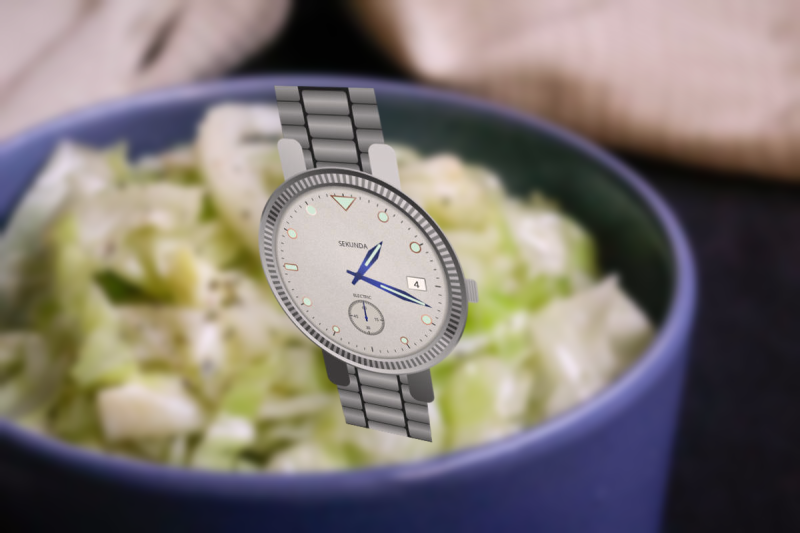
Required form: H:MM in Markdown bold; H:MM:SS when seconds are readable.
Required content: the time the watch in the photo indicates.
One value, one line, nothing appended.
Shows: **1:18**
